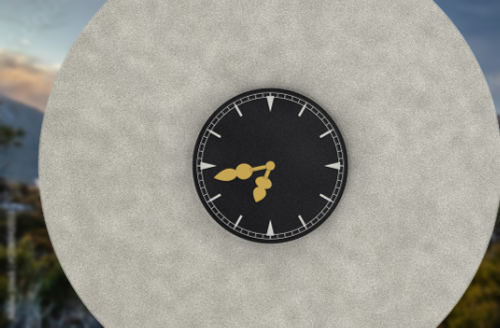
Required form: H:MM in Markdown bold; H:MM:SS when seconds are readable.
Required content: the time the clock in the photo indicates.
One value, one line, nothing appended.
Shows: **6:43**
